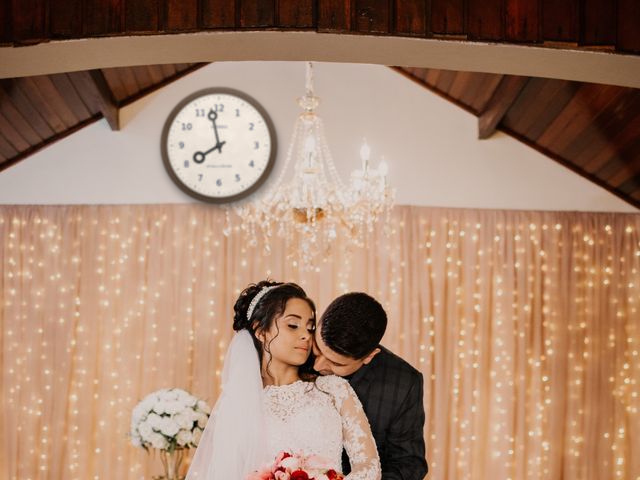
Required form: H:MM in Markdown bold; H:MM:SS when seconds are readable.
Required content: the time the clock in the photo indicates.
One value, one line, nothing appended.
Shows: **7:58**
